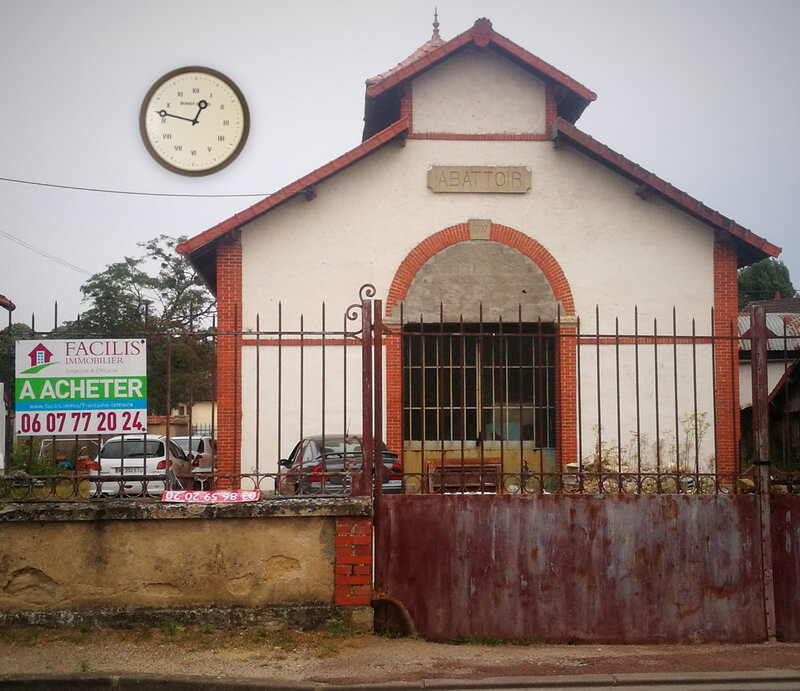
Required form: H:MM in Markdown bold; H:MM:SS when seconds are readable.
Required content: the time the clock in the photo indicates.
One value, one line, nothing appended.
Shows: **12:47**
